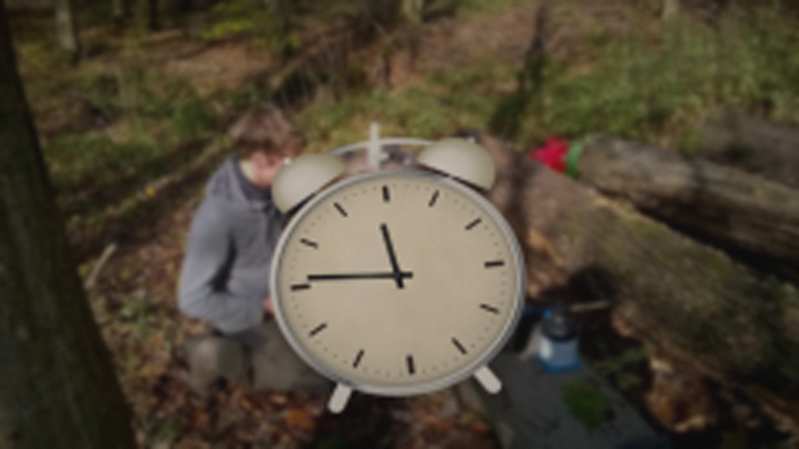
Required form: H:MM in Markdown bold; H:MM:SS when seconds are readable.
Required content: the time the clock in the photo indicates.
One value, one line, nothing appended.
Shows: **11:46**
